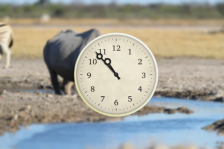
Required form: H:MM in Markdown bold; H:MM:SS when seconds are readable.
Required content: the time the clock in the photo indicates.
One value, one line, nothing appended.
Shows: **10:53**
